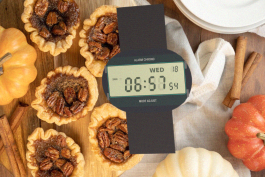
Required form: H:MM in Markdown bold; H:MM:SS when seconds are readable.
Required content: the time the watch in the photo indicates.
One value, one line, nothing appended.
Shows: **6:57:54**
